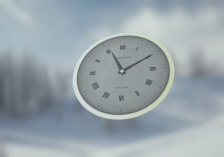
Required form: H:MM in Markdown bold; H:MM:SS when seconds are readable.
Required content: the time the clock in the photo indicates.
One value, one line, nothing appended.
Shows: **11:10**
